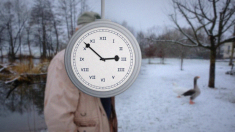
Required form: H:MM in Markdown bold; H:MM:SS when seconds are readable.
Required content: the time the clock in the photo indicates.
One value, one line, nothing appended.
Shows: **2:52**
